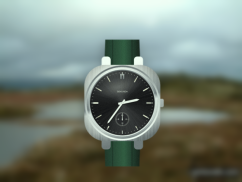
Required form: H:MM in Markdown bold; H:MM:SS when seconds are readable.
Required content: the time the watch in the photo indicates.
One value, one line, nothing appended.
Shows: **2:36**
